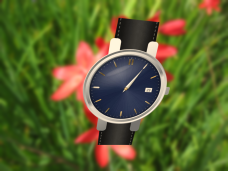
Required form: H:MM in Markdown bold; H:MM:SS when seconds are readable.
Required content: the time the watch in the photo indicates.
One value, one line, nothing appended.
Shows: **1:05**
